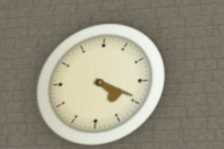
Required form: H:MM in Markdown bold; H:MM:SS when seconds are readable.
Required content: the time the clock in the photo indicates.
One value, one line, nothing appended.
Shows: **4:19**
